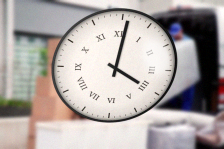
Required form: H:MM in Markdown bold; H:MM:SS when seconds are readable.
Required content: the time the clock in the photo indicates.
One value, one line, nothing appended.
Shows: **4:01**
